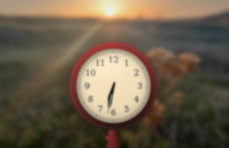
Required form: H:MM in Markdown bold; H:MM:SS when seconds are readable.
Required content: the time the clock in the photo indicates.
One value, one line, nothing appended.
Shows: **6:32**
